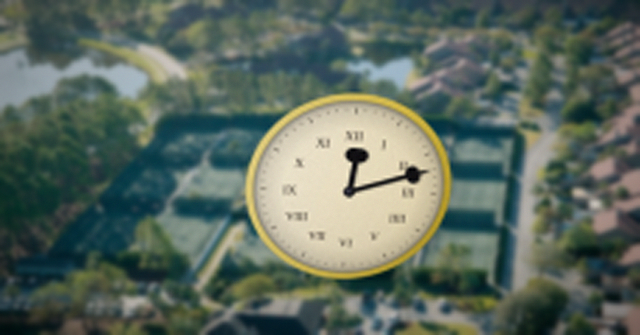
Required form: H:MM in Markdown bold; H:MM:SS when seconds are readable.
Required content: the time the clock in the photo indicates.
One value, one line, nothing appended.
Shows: **12:12**
